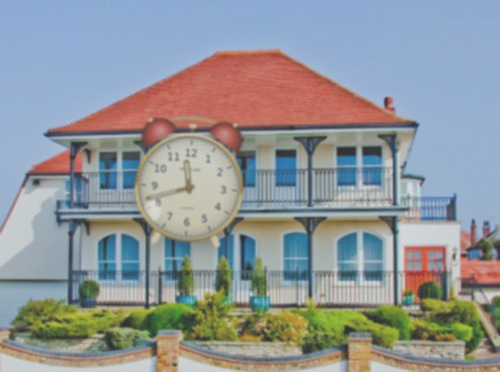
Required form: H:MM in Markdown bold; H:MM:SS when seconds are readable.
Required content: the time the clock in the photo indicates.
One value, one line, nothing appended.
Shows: **11:42**
